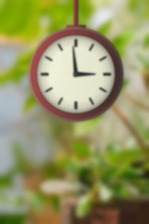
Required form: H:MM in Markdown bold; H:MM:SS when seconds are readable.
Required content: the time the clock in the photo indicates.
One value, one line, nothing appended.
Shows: **2:59**
